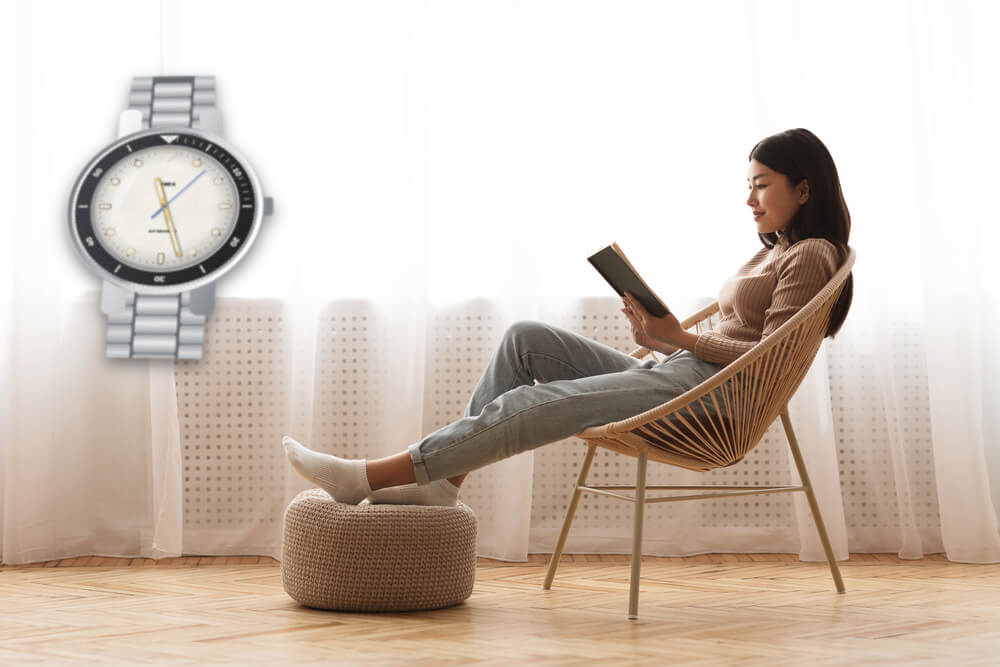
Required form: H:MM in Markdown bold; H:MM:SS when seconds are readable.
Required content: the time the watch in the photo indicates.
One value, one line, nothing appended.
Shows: **11:27:07**
